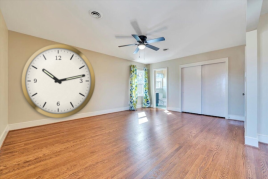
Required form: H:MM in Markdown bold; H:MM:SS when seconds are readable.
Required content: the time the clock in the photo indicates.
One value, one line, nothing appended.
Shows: **10:13**
